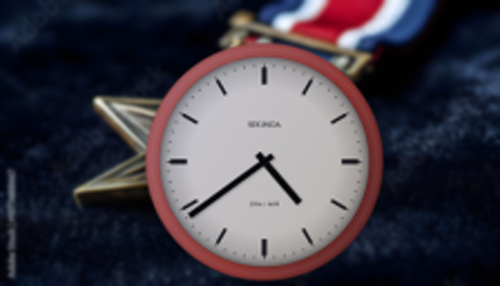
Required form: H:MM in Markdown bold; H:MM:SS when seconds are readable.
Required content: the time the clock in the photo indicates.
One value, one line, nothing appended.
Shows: **4:39**
